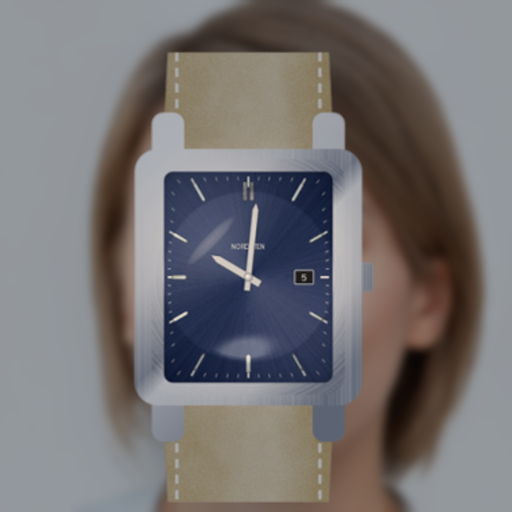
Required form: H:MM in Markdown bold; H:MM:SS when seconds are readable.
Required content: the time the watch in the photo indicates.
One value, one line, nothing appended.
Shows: **10:01**
